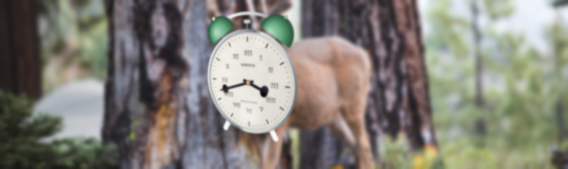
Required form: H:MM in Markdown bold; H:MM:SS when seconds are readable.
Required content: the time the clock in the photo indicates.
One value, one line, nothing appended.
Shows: **3:42**
